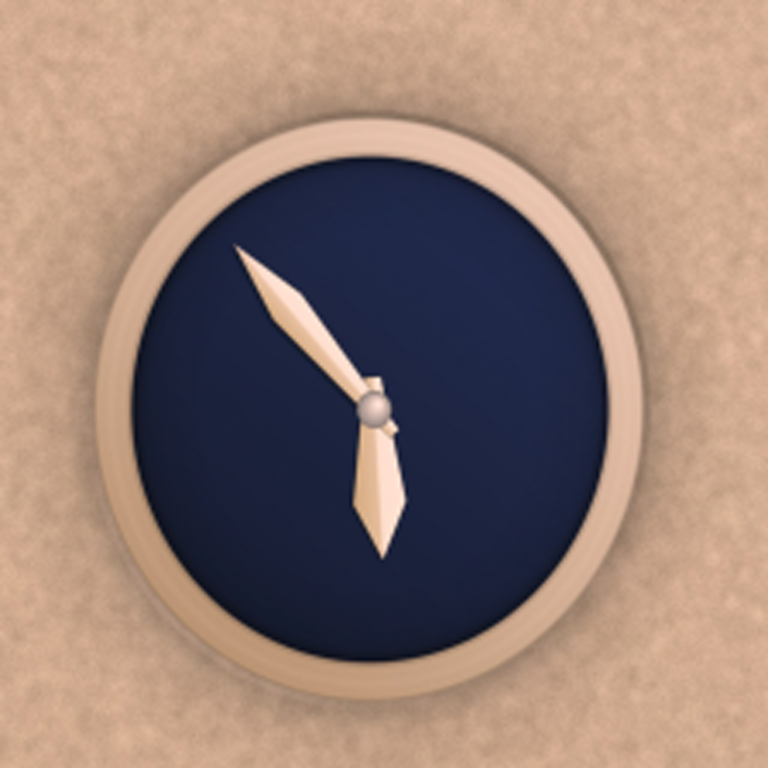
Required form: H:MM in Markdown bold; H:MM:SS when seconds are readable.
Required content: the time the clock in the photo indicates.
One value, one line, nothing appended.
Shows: **5:53**
